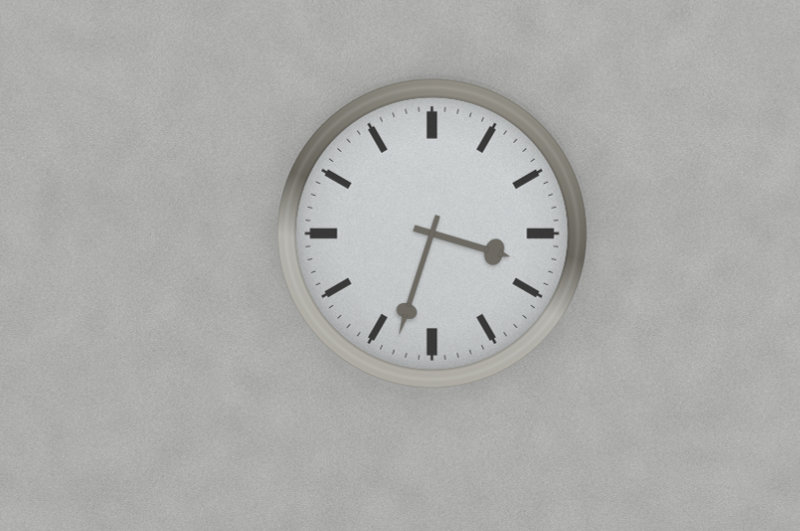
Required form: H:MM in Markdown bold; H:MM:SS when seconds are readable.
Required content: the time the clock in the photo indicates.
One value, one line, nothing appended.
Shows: **3:33**
